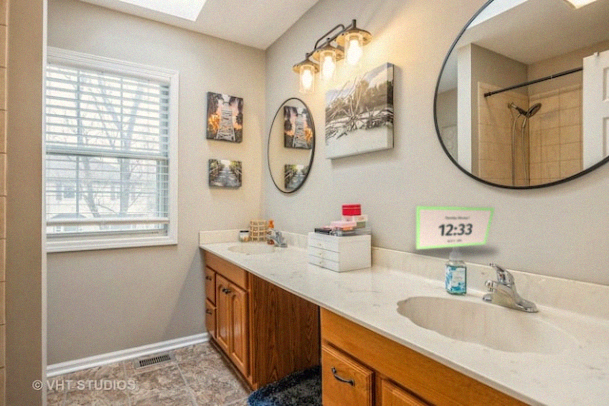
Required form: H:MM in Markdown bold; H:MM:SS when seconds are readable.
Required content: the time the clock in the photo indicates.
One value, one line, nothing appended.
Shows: **12:33**
